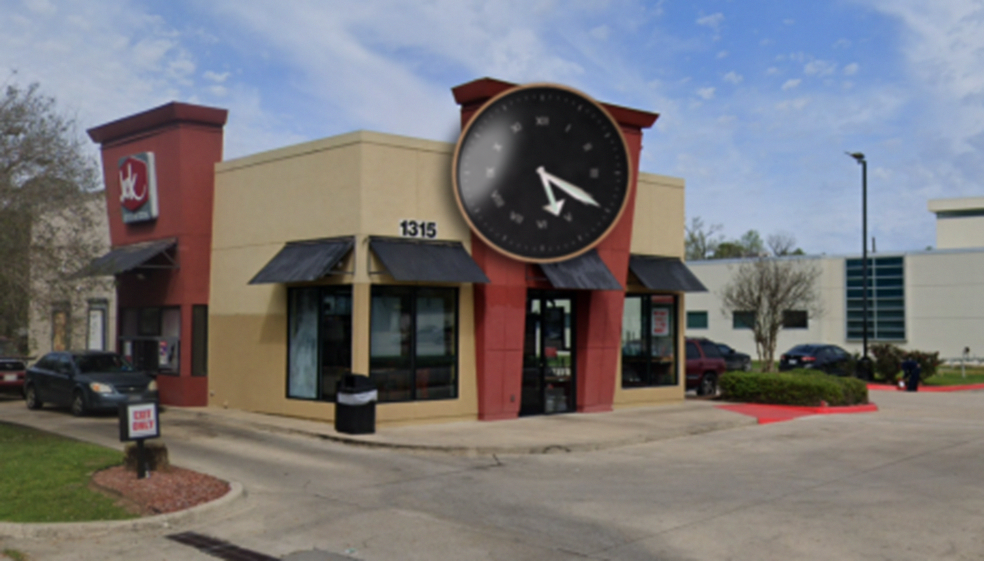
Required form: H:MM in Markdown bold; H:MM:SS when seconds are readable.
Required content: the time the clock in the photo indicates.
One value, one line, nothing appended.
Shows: **5:20**
